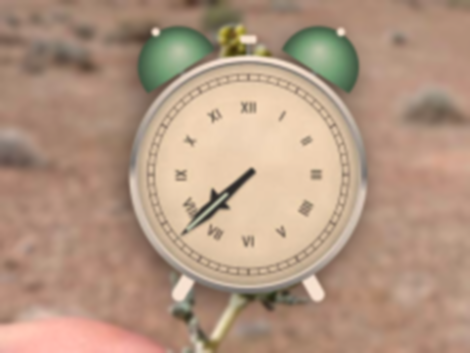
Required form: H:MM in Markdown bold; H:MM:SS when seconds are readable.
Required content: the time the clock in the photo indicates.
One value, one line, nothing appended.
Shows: **7:38**
